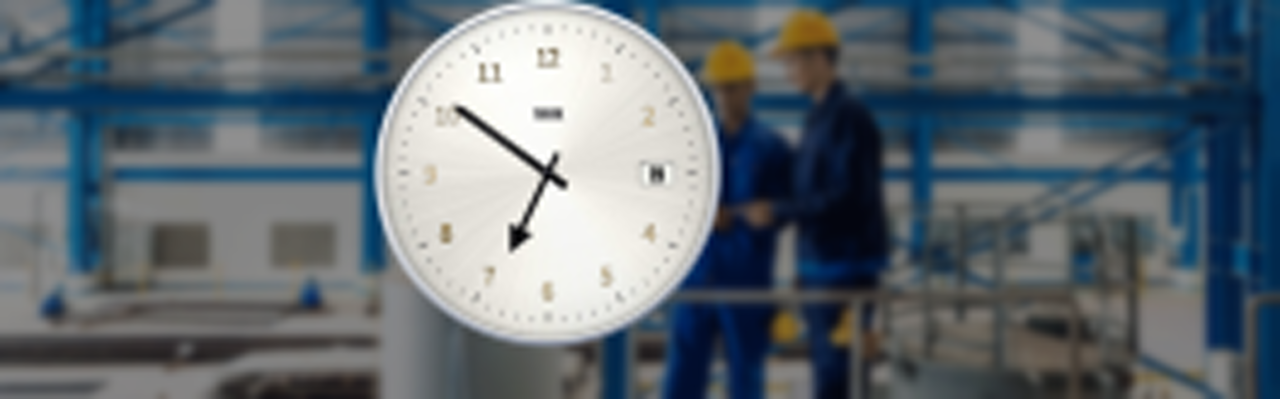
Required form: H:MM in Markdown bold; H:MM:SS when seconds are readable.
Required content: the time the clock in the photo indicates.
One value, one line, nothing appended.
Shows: **6:51**
